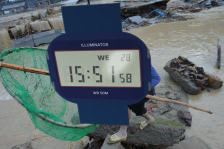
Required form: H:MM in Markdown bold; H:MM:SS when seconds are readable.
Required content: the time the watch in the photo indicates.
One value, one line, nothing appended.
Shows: **15:51:58**
